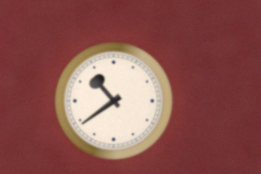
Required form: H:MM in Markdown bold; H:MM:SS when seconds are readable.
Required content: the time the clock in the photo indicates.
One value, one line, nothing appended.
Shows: **10:39**
